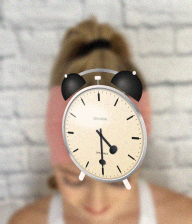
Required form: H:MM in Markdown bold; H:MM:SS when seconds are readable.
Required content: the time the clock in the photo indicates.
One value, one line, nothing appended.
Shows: **4:30**
